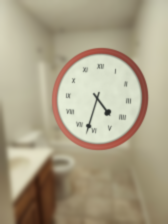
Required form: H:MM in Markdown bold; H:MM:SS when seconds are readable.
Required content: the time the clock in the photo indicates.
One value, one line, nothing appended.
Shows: **4:32**
